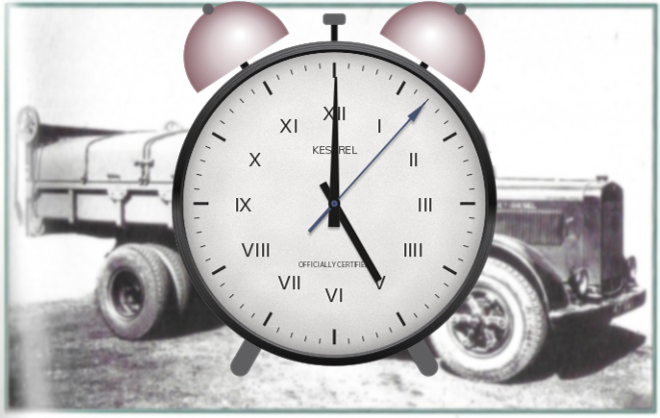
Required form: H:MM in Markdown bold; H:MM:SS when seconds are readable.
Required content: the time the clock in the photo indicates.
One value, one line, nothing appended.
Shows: **5:00:07**
